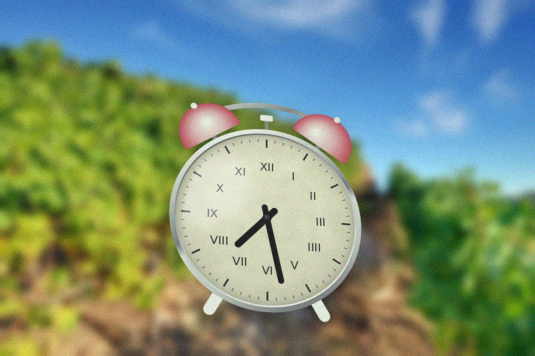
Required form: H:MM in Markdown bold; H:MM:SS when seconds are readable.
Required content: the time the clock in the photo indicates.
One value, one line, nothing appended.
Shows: **7:28**
